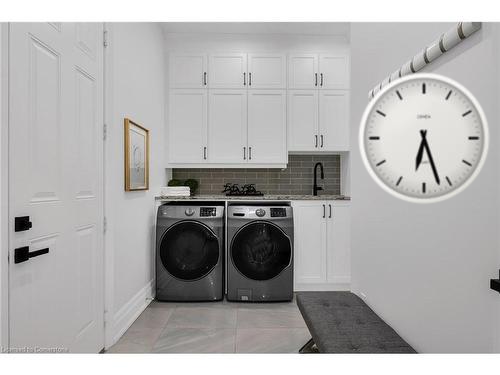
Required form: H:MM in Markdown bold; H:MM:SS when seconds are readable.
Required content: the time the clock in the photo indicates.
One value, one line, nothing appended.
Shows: **6:27**
